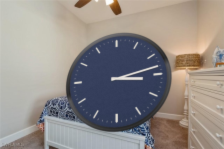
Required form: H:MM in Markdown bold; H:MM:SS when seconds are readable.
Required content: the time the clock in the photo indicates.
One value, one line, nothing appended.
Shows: **3:13**
